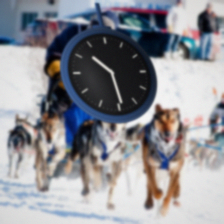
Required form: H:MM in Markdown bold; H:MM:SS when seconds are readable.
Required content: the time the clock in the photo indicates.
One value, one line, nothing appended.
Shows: **10:29**
